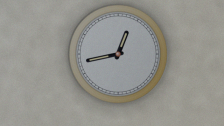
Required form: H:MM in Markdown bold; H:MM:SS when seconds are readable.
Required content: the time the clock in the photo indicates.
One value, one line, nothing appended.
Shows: **12:43**
